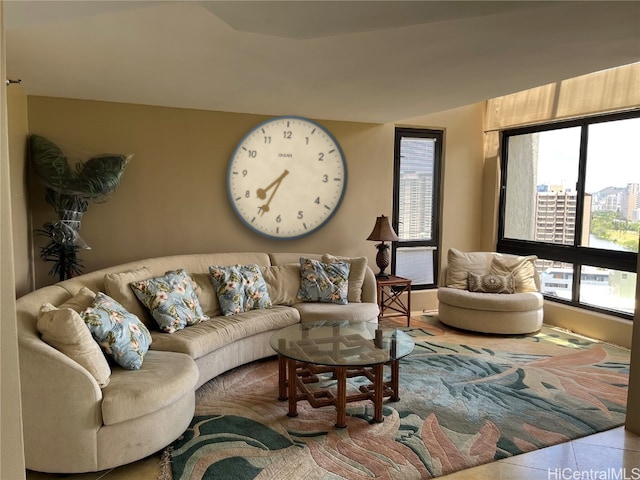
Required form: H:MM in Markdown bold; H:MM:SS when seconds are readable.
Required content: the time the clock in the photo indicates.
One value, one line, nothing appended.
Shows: **7:34**
